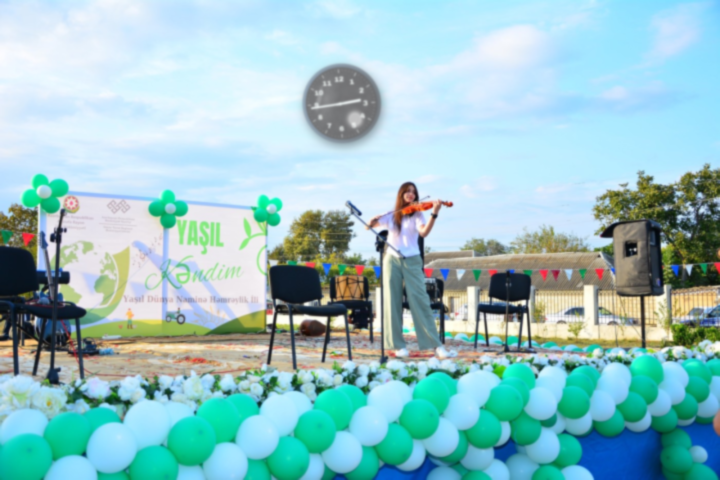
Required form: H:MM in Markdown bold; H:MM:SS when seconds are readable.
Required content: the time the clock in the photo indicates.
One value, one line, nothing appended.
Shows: **2:44**
